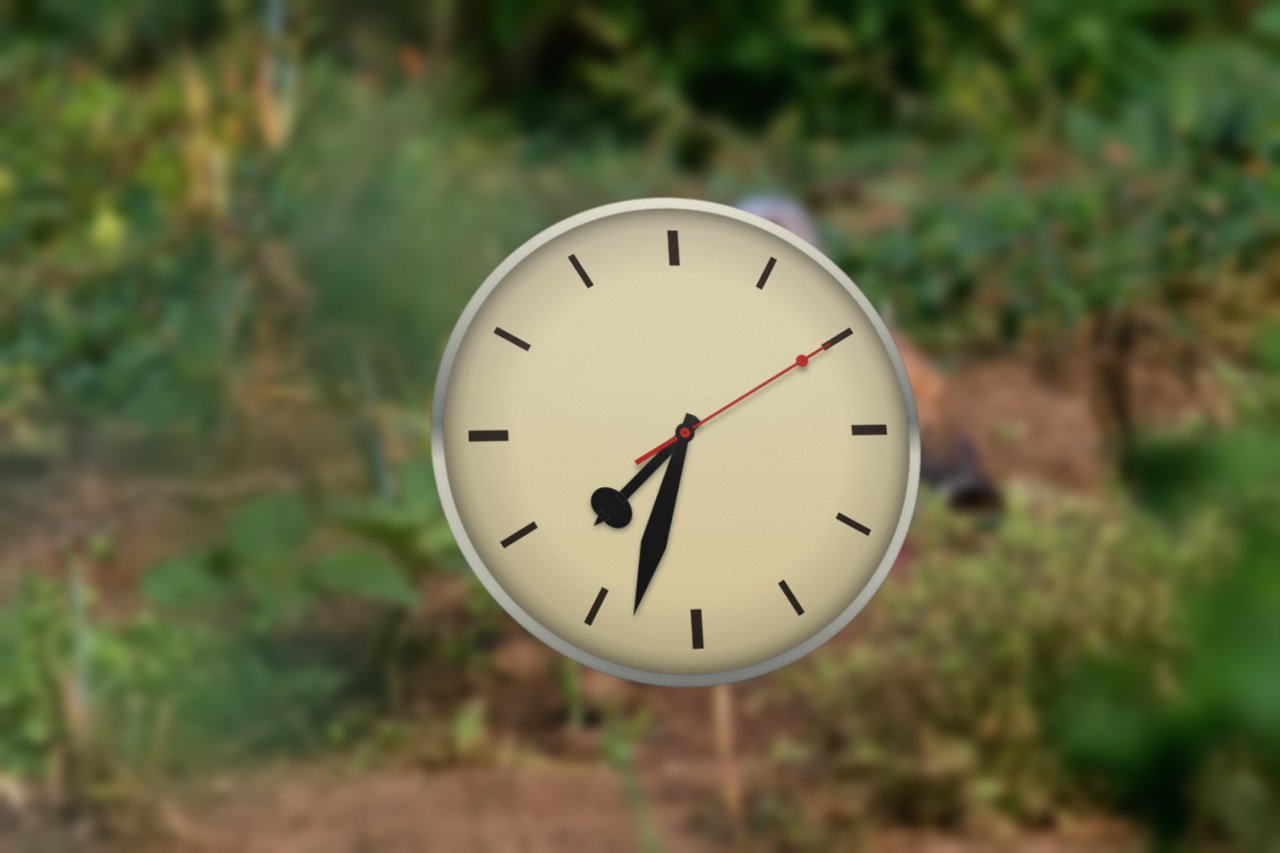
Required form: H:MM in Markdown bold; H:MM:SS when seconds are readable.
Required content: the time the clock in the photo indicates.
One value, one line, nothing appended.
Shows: **7:33:10**
